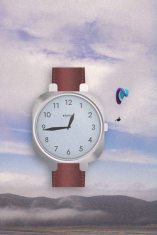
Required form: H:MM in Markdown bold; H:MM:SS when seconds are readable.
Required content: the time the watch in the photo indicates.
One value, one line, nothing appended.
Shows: **12:44**
